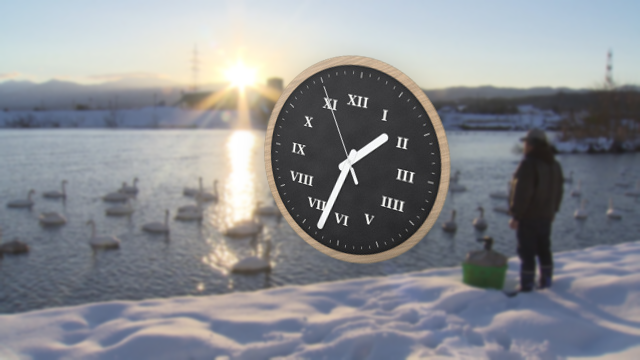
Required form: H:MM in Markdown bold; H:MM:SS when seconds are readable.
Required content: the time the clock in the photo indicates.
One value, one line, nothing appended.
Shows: **1:32:55**
